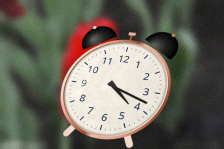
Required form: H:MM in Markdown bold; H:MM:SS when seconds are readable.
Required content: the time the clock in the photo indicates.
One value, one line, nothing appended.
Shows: **4:18**
